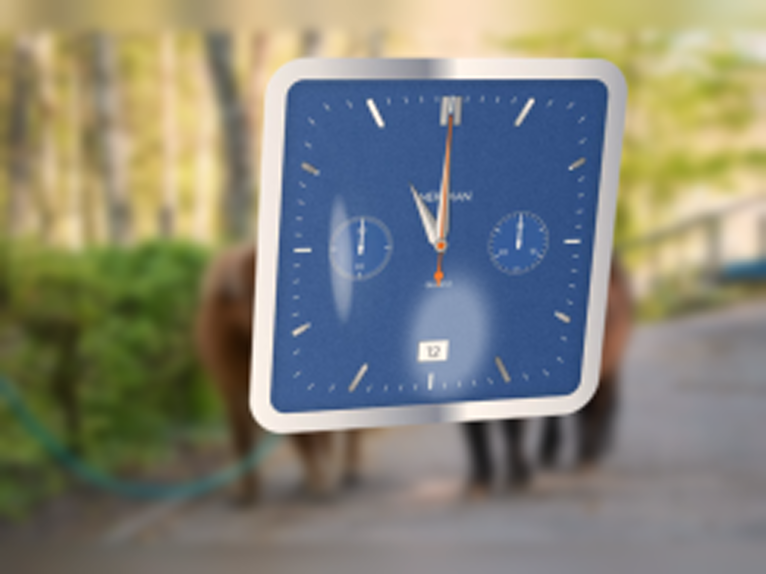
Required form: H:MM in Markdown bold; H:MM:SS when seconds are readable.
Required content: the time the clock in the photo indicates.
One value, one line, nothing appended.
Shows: **11:00**
